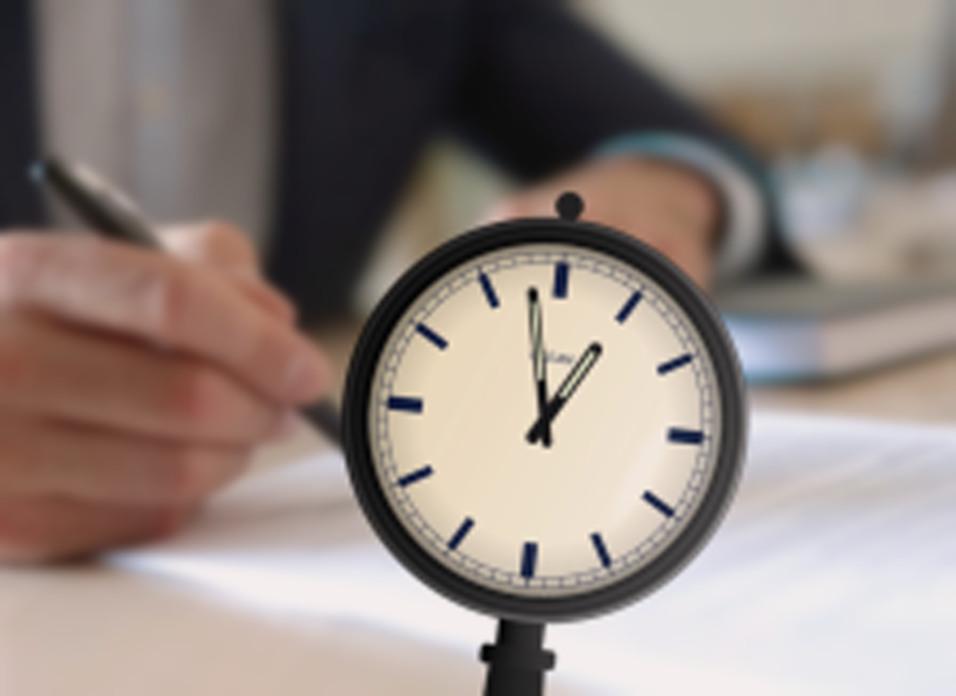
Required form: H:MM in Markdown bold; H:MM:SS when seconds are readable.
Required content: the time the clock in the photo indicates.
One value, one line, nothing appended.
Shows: **12:58**
